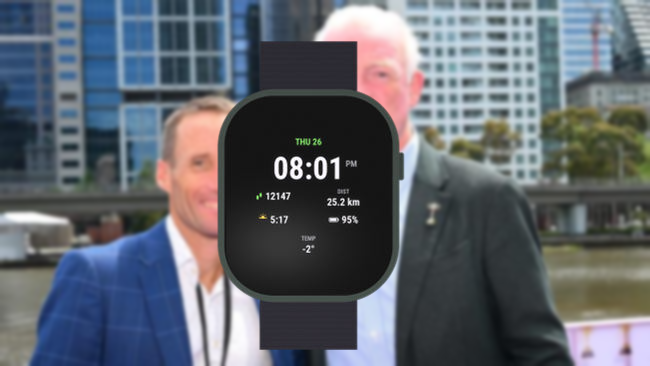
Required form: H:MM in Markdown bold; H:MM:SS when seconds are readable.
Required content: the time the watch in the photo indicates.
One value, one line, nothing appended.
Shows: **8:01**
